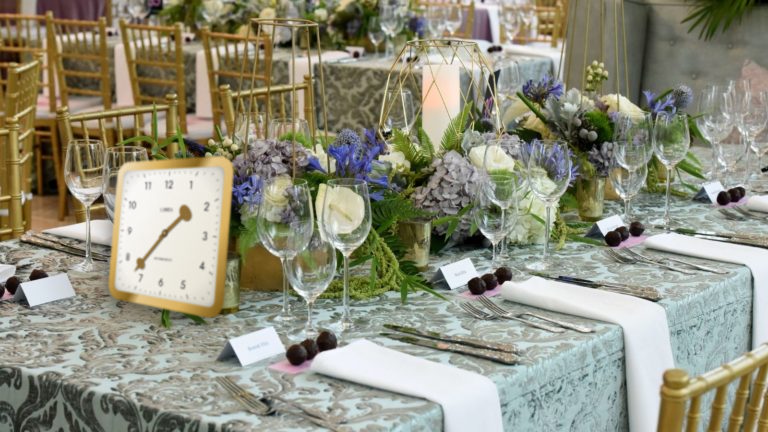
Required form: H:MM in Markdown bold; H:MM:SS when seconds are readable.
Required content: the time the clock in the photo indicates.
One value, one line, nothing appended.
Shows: **1:37**
